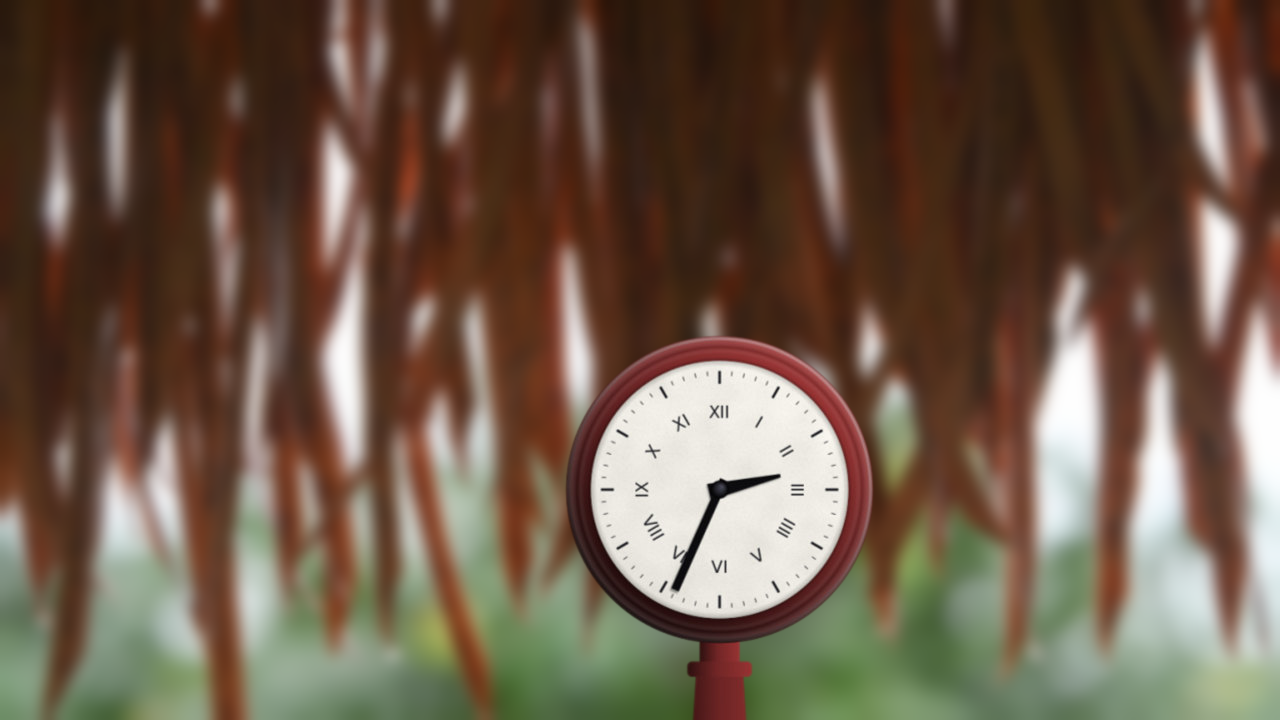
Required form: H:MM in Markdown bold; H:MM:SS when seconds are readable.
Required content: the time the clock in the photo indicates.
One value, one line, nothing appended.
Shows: **2:34**
